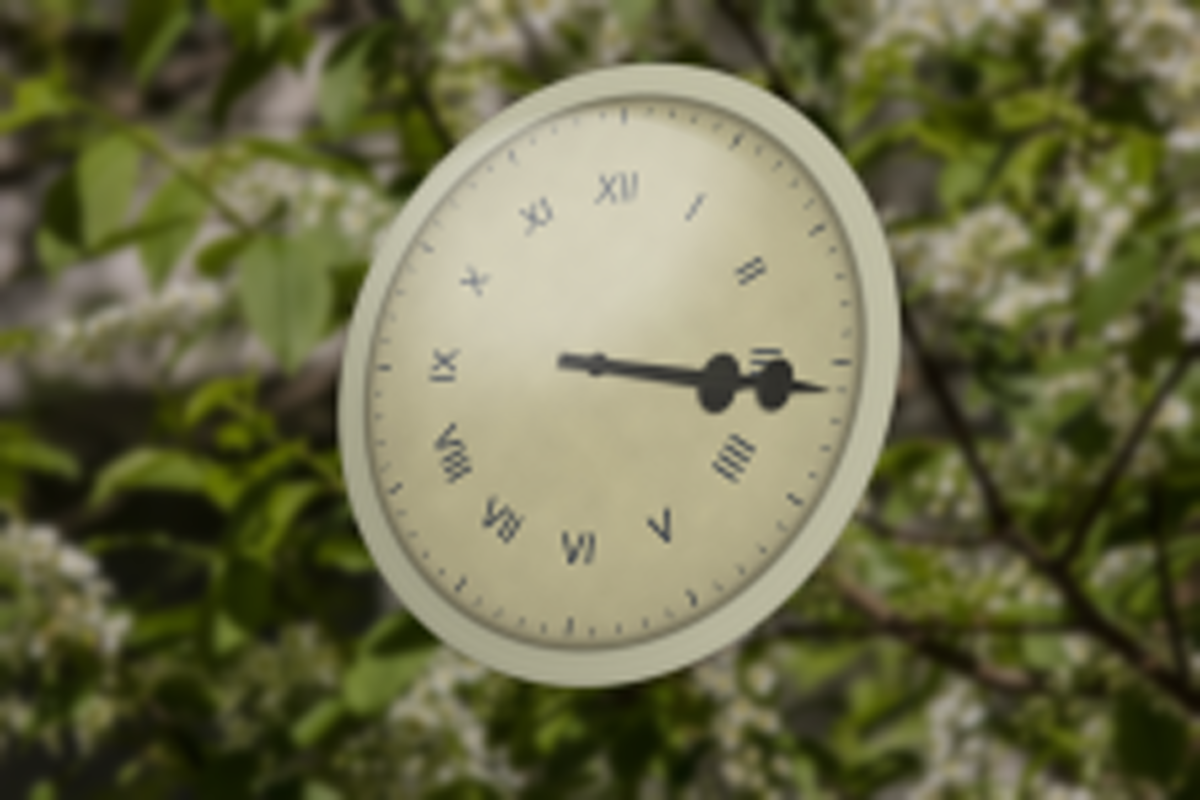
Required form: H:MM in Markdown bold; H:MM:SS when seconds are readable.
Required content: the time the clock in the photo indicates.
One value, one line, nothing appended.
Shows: **3:16**
